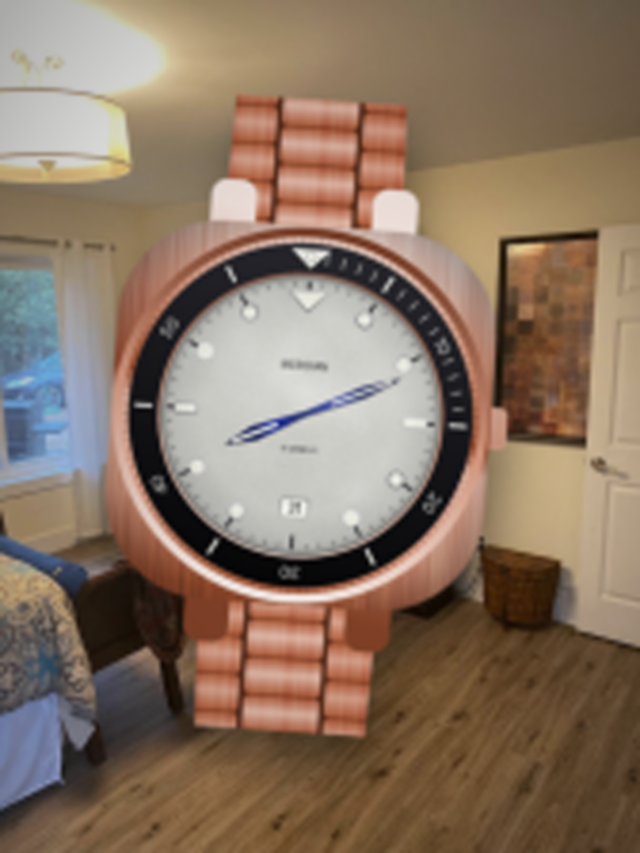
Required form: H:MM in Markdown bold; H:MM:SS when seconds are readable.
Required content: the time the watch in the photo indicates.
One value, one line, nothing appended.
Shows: **8:11**
